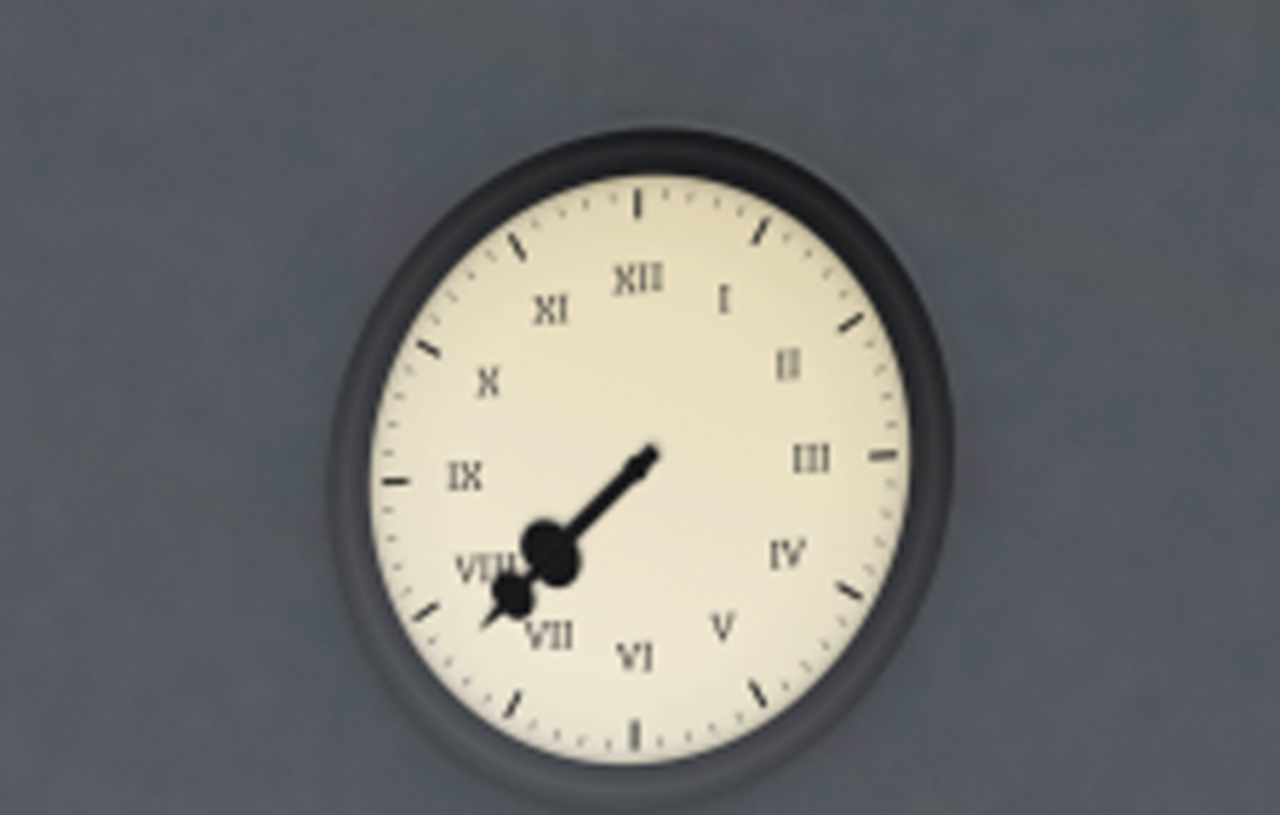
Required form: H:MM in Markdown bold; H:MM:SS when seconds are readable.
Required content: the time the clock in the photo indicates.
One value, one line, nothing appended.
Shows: **7:38**
